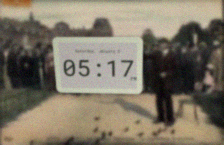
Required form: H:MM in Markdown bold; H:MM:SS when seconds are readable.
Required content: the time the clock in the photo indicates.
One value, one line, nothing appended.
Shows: **5:17**
